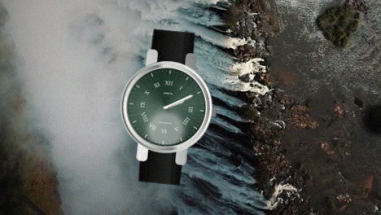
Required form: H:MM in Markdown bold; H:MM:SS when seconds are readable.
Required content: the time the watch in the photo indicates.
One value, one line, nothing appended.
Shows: **2:10**
